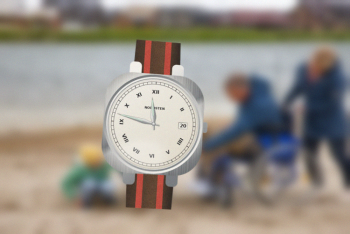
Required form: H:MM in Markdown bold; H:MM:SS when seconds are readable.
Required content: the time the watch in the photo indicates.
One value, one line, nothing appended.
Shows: **11:47**
